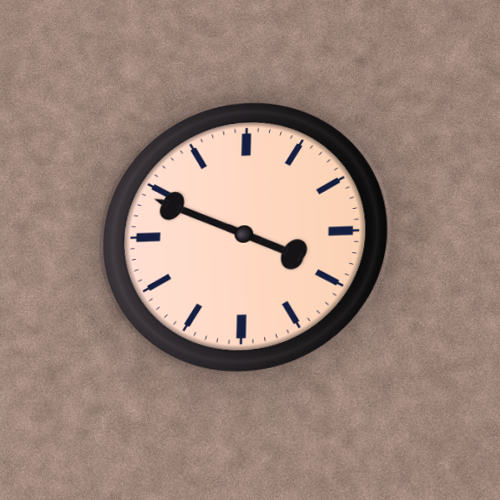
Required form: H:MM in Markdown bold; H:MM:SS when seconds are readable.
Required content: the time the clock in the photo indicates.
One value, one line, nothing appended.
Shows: **3:49**
